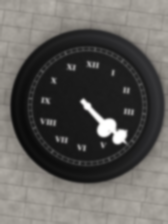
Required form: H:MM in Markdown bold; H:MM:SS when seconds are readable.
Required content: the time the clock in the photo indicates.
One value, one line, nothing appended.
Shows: **4:21**
